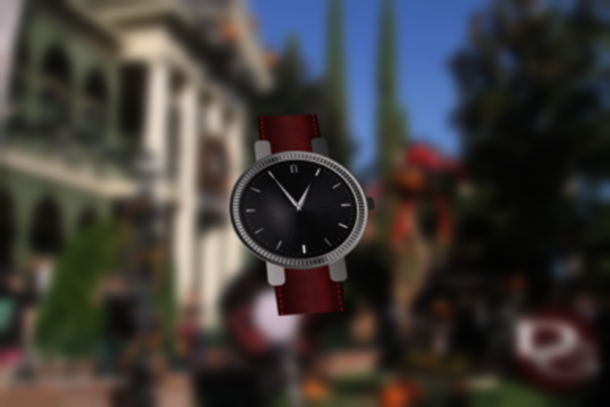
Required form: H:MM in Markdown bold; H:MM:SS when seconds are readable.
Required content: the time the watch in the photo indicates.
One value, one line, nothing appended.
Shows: **12:55**
